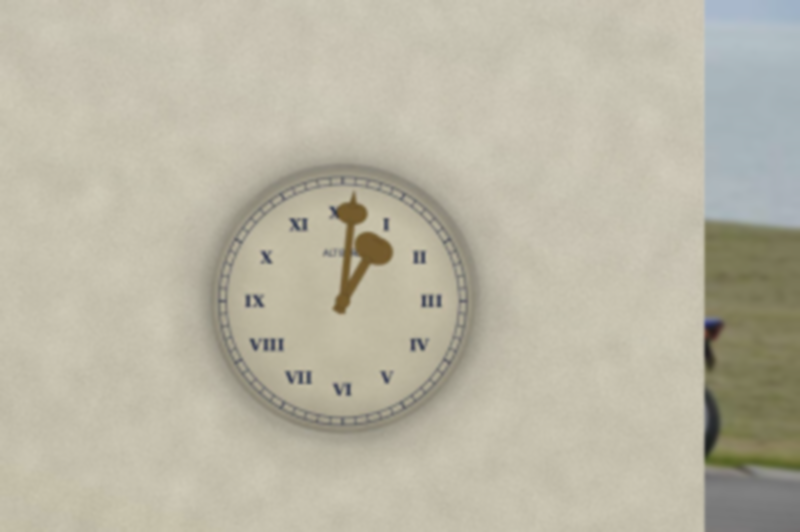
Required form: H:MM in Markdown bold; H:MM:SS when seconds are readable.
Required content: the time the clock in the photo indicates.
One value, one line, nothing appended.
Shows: **1:01**
